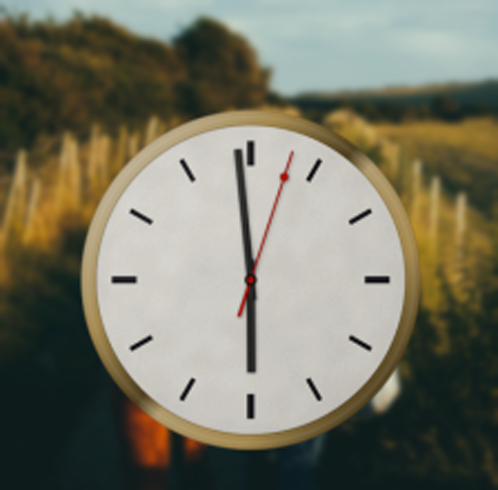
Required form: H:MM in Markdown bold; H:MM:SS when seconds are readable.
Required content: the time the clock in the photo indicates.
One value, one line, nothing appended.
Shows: **5:59:03**
